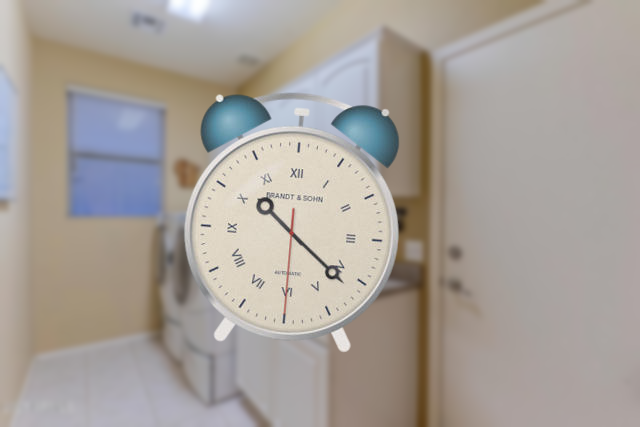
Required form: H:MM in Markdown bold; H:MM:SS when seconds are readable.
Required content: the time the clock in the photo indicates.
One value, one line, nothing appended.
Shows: **10:21:30**
